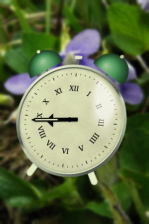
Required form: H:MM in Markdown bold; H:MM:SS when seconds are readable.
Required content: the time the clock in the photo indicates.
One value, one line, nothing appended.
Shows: **8:44**
